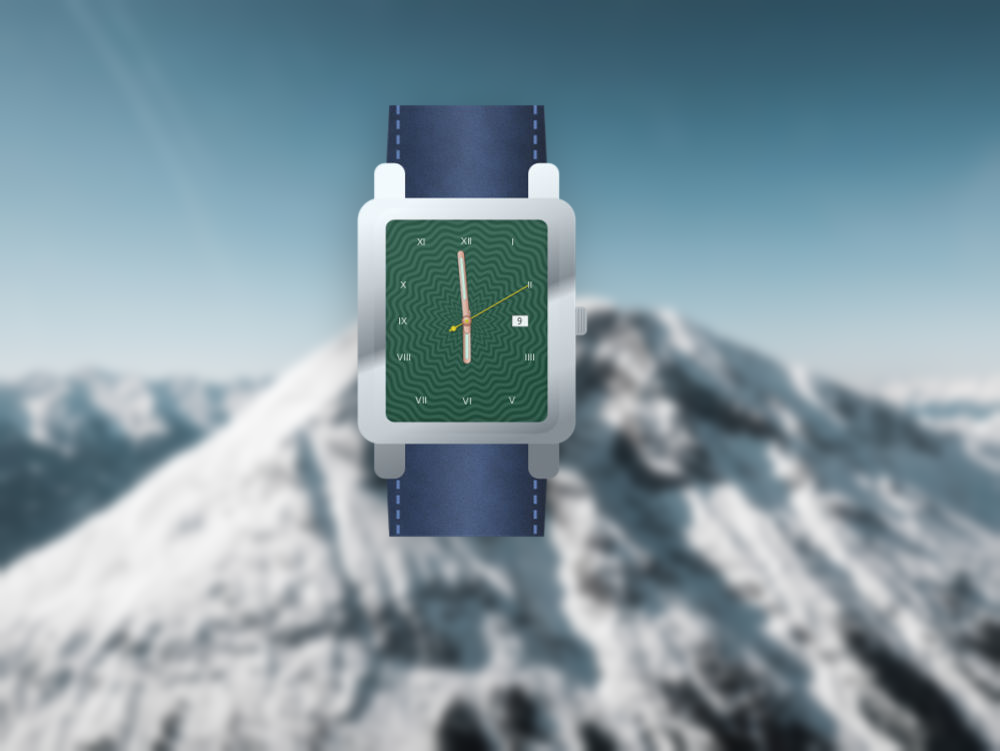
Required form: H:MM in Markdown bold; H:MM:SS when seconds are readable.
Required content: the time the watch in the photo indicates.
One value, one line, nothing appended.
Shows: **5:59:10**
